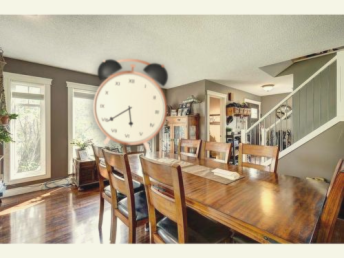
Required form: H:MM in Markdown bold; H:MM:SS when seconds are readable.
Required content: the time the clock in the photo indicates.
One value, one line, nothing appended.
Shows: **5:39**
